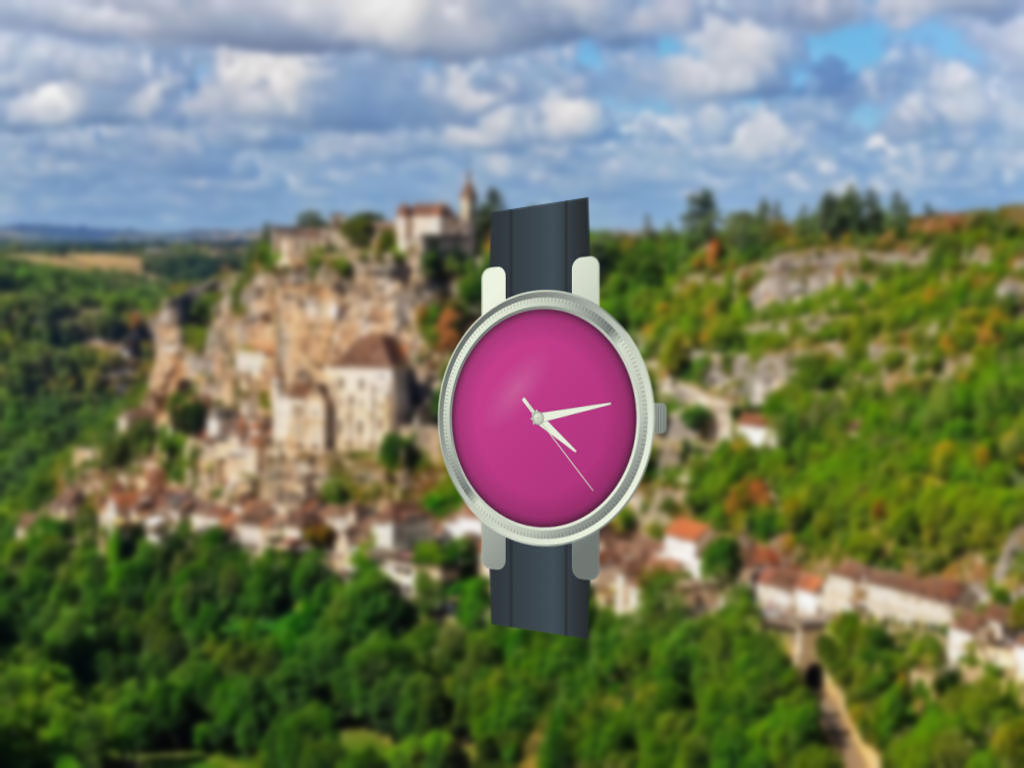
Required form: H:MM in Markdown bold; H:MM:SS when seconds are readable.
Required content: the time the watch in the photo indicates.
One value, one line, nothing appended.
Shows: **4:13:23**
